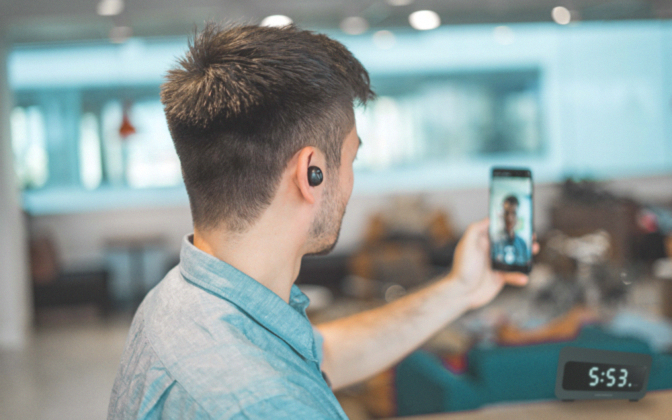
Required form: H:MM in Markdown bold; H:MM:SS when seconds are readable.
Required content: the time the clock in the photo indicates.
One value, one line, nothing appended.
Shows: **5:53**
